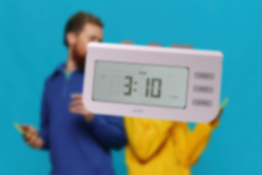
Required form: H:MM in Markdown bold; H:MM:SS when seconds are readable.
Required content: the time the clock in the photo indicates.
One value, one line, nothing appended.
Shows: **3:10**
